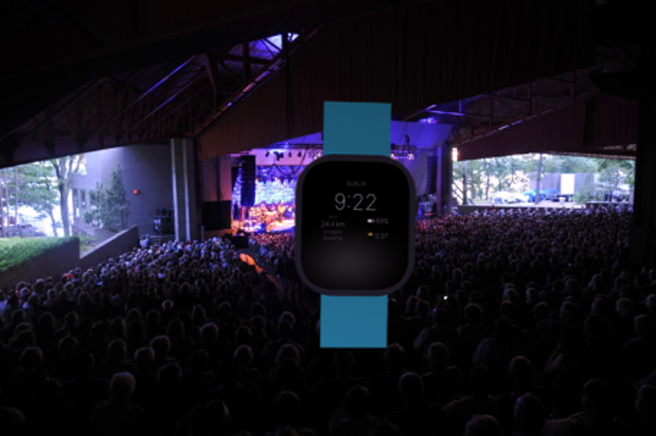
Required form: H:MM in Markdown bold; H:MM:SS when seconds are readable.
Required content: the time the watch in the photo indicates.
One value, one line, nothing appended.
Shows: **9:22**
